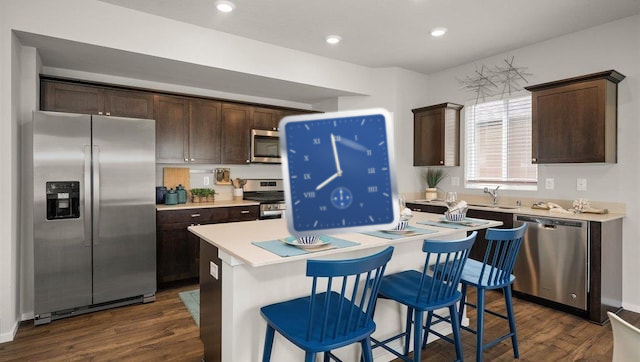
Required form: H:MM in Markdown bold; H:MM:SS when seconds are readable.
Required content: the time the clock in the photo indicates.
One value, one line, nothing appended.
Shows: **7:59**
